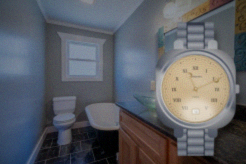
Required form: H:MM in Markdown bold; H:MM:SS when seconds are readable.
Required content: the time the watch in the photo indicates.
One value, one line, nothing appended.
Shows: **11:11**
